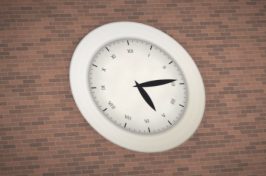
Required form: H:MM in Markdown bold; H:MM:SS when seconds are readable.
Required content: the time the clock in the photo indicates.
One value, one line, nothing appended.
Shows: **5:14**
